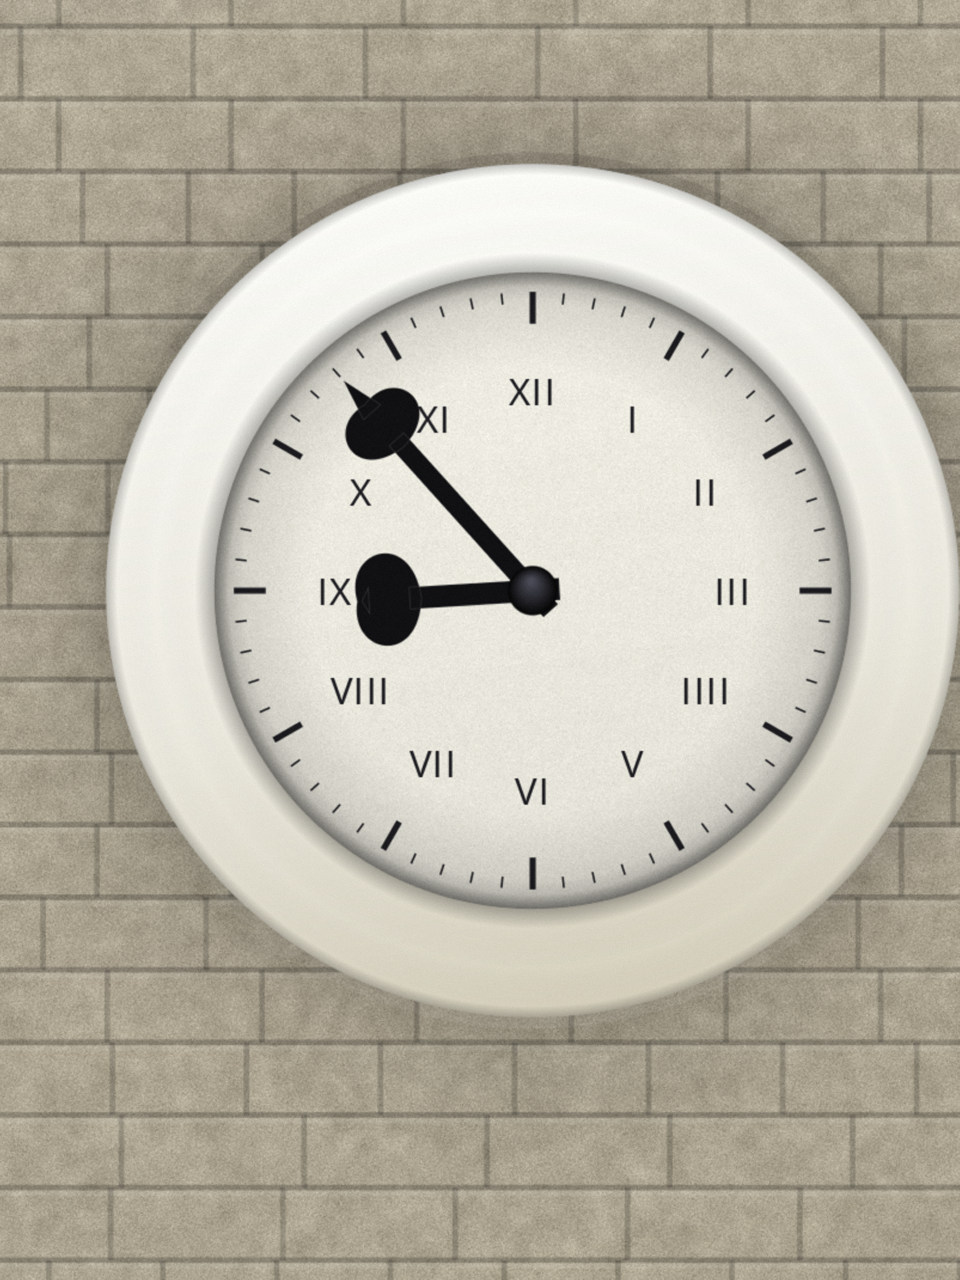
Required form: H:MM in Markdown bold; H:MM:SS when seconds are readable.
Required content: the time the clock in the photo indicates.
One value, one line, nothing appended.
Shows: **8:53**
